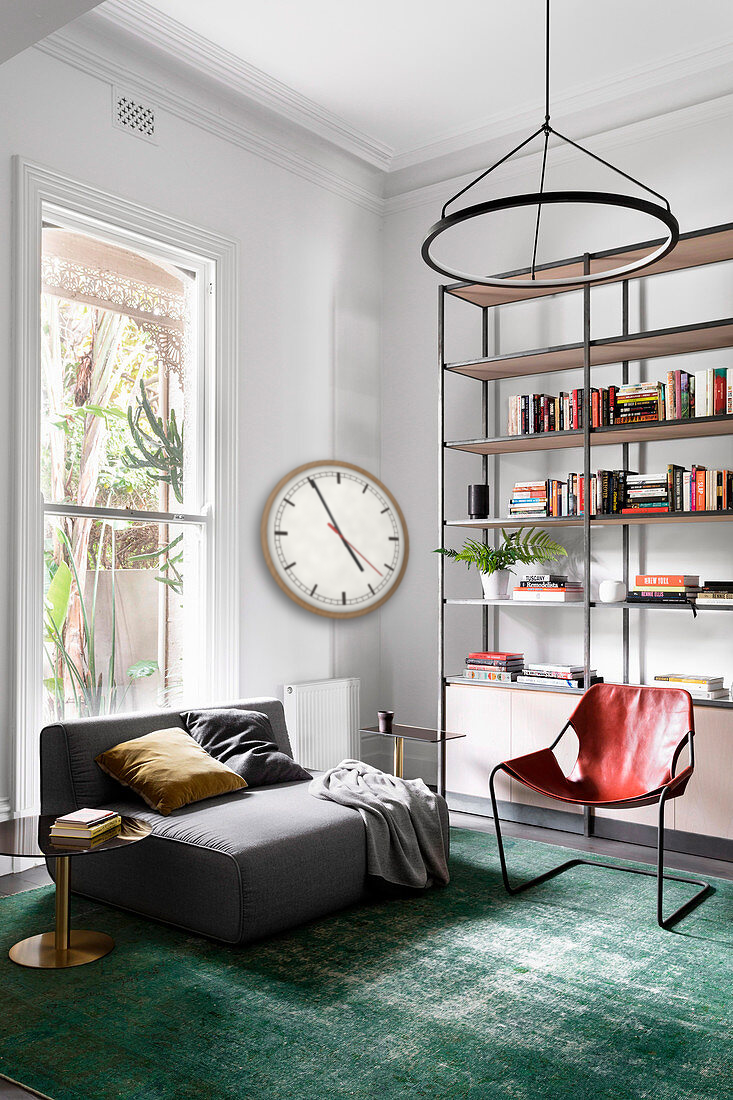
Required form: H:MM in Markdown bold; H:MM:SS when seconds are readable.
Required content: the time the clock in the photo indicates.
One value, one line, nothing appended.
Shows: **4:55:22**
